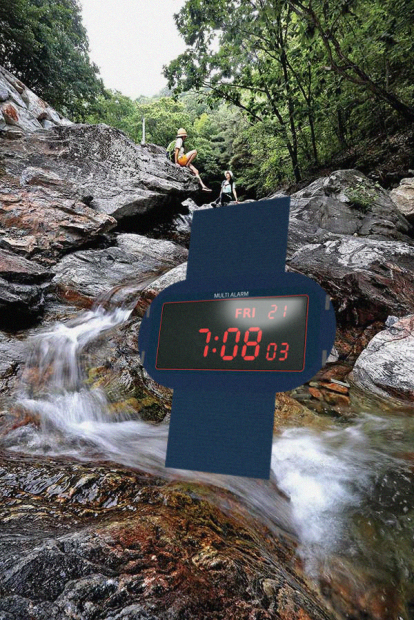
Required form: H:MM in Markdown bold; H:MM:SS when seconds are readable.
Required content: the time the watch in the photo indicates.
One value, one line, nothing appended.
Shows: **7:08:03**
